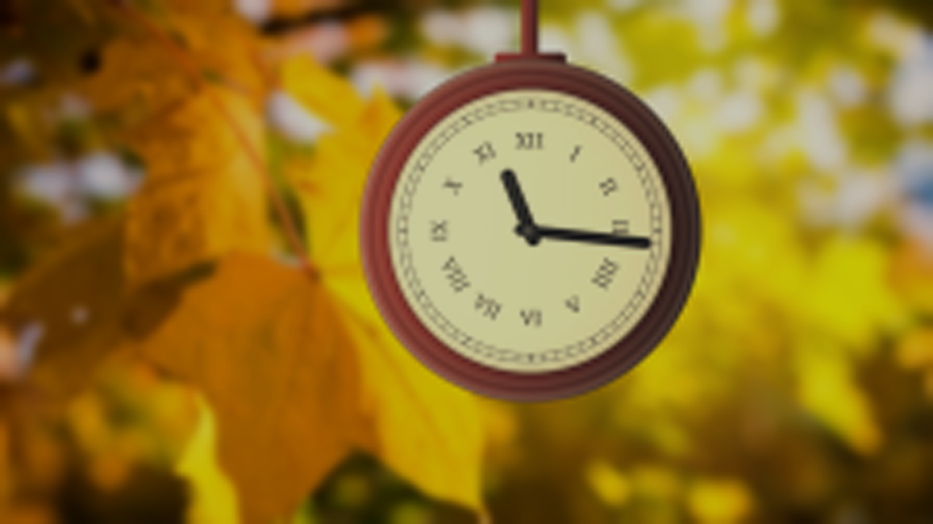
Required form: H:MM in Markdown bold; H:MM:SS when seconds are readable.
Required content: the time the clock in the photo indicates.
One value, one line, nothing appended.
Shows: **11:16**
